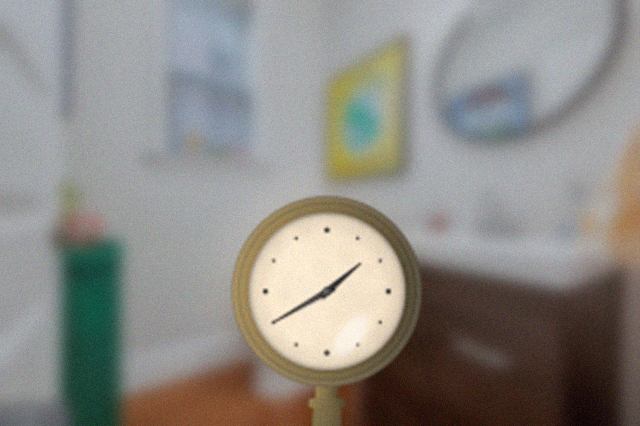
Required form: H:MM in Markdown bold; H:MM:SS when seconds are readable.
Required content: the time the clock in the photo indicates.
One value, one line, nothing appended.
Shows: **1:40**
